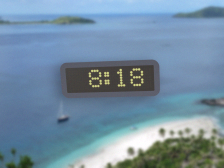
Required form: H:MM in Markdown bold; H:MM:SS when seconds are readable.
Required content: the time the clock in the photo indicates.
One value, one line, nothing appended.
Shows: **8:18**
